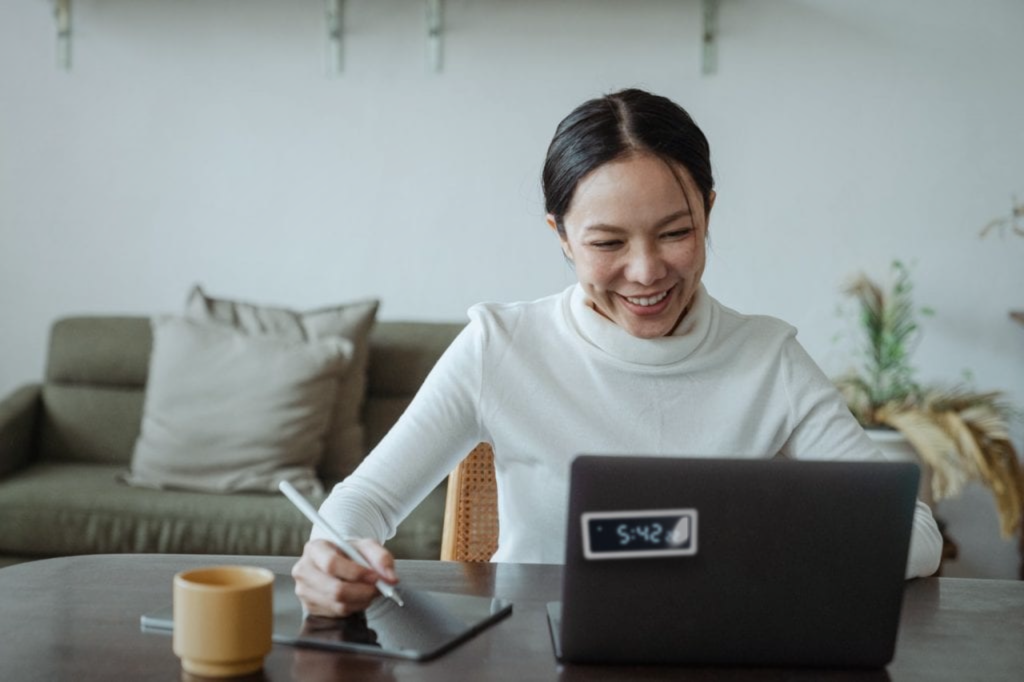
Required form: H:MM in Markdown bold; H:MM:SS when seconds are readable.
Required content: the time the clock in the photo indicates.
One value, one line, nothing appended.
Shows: **5:42**
